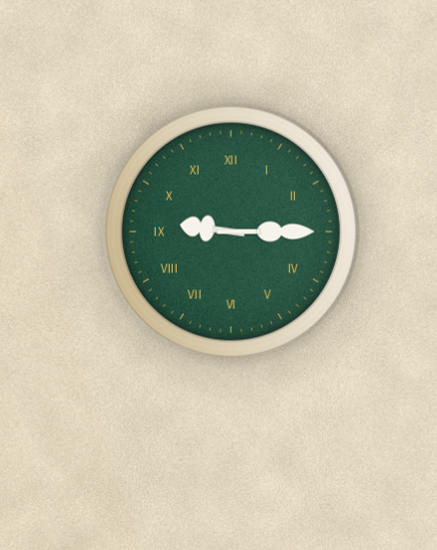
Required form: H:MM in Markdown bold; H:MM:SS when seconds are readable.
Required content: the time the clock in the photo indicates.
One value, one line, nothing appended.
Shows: **9:15**
